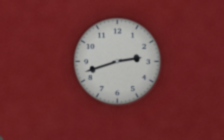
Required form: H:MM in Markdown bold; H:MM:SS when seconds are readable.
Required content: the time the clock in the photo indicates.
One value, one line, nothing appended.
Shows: **2:42**
